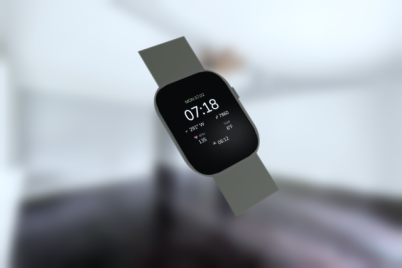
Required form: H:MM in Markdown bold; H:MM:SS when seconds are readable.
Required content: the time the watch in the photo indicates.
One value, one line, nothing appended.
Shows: **7:18**
